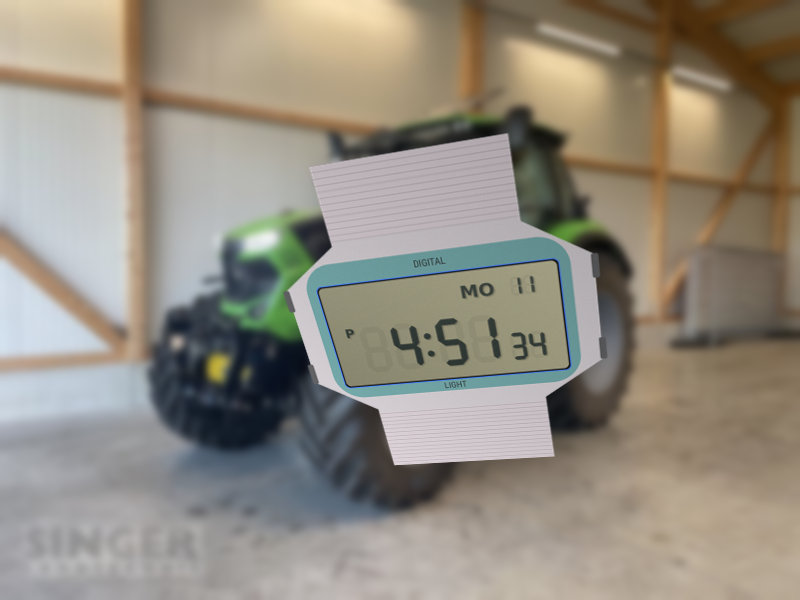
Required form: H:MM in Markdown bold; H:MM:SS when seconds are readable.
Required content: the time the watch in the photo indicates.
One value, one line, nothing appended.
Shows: **4:51:34**
